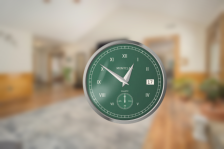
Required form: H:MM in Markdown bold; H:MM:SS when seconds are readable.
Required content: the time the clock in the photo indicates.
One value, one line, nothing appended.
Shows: **12:51**
